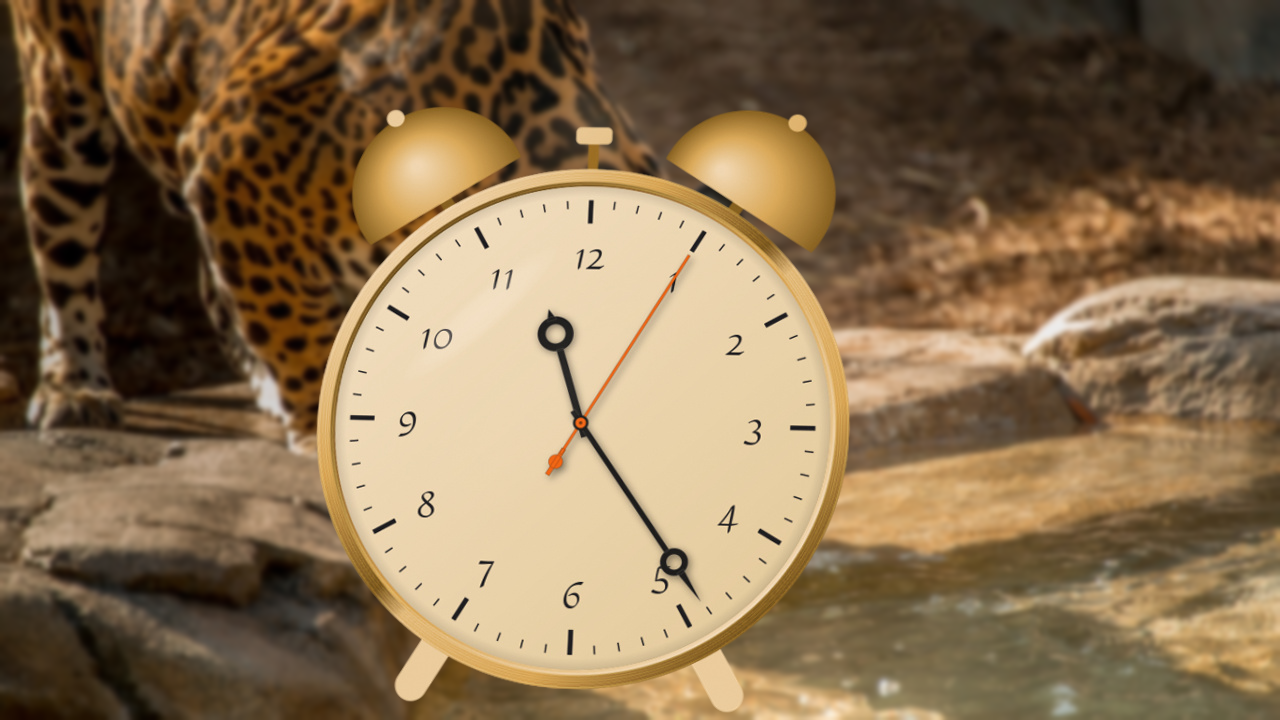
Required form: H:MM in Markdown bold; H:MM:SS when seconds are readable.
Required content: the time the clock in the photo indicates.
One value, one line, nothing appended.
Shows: **11:24:05**
